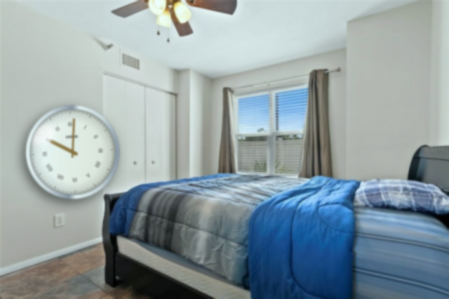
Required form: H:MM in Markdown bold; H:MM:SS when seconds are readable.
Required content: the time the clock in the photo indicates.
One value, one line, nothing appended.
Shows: **10:01**
